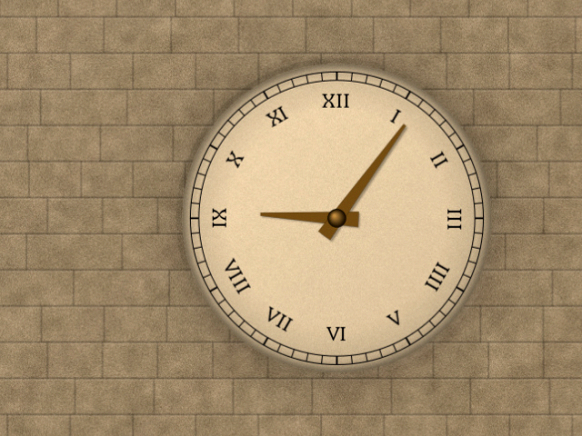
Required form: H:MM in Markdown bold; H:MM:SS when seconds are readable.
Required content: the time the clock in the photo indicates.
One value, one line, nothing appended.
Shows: **9:06**
